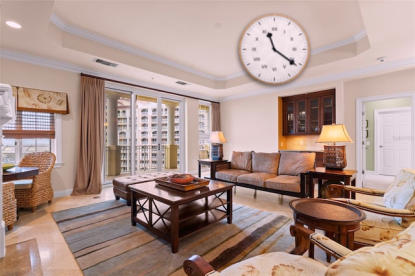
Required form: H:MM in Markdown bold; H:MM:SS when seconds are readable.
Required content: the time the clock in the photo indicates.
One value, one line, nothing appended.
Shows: **11:21**
